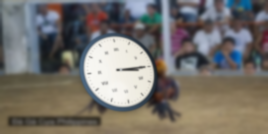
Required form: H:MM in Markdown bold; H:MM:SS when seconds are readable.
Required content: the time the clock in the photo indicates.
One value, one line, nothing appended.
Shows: **3:15**
